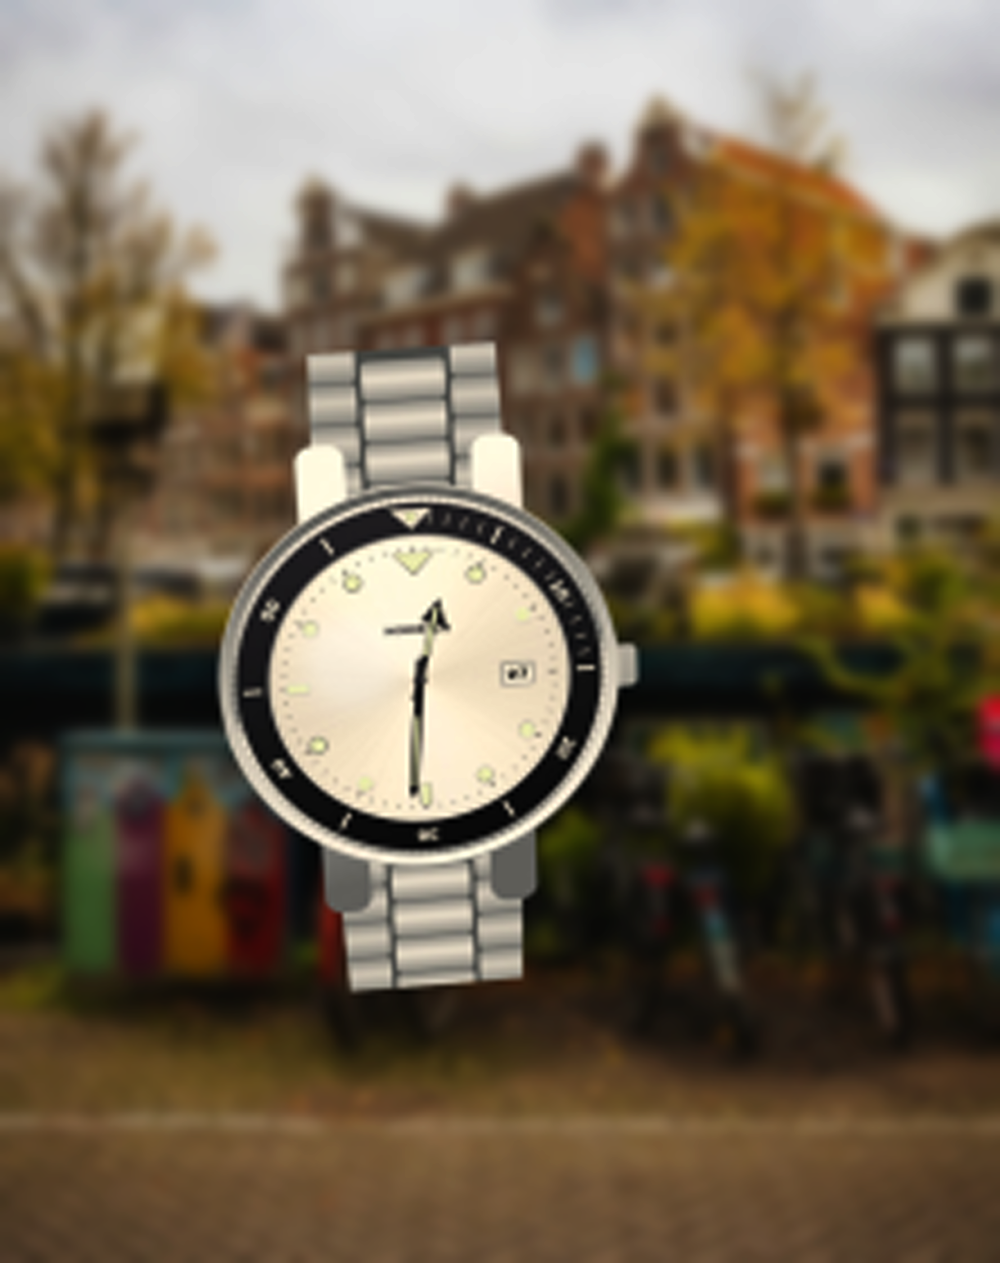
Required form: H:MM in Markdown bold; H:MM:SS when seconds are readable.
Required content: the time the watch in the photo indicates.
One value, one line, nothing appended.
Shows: **12:31**
